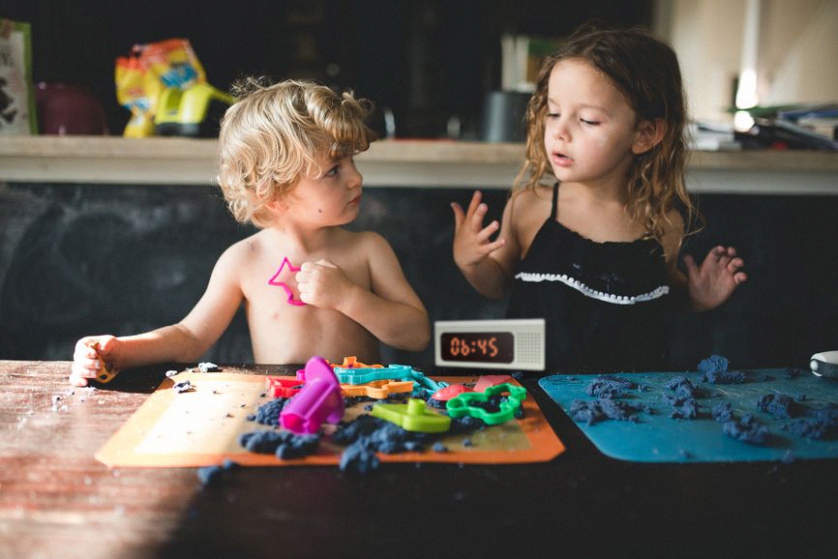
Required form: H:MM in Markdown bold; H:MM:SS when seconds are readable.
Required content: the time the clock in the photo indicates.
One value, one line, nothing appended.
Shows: **6:45**
